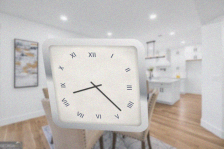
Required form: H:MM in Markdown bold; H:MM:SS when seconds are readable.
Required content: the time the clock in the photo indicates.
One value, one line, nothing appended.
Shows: **8:23**
